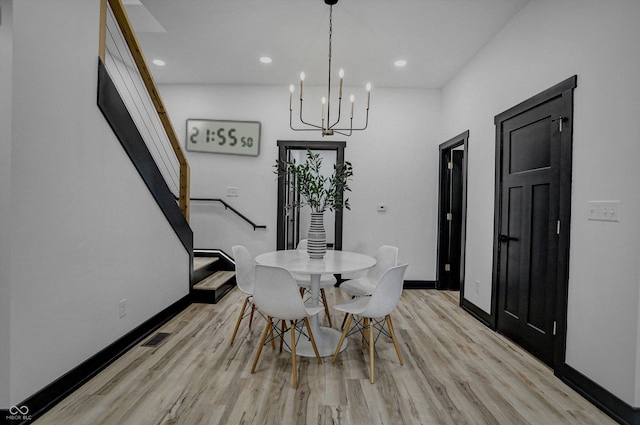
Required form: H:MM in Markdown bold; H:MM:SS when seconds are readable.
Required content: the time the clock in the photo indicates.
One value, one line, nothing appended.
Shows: **21:55:50**
